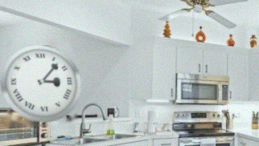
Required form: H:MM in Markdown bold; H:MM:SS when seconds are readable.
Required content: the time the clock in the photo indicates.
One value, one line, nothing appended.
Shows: **3:07**
